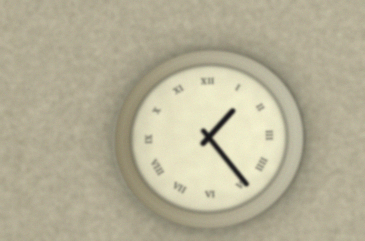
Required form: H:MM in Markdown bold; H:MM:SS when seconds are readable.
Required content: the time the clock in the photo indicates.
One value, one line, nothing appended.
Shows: **1:24**
